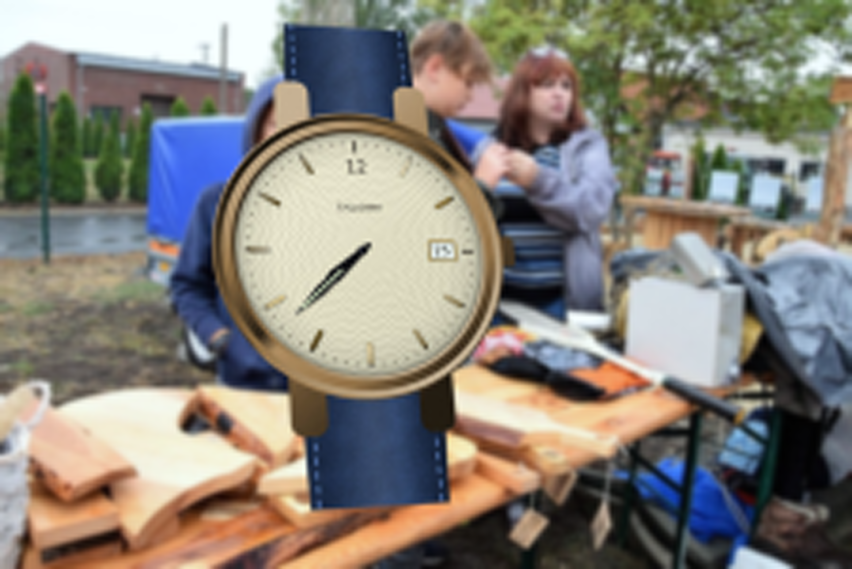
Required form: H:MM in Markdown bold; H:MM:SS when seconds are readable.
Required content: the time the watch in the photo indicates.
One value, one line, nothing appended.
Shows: **7:38**
